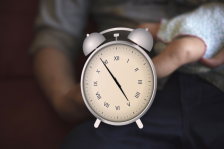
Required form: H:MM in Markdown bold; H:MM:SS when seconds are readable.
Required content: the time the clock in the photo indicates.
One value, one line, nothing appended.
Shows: **4:54**
